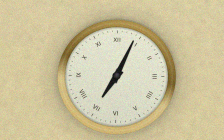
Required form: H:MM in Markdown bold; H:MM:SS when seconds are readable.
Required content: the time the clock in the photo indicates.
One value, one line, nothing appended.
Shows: **7:04**
